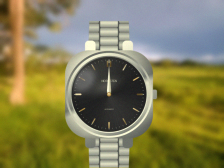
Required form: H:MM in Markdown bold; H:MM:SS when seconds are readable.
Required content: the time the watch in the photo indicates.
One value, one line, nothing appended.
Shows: **12:00**
